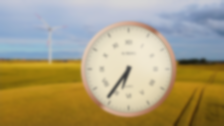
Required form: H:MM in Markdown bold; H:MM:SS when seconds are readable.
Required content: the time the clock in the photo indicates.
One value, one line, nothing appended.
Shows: **6:36**
